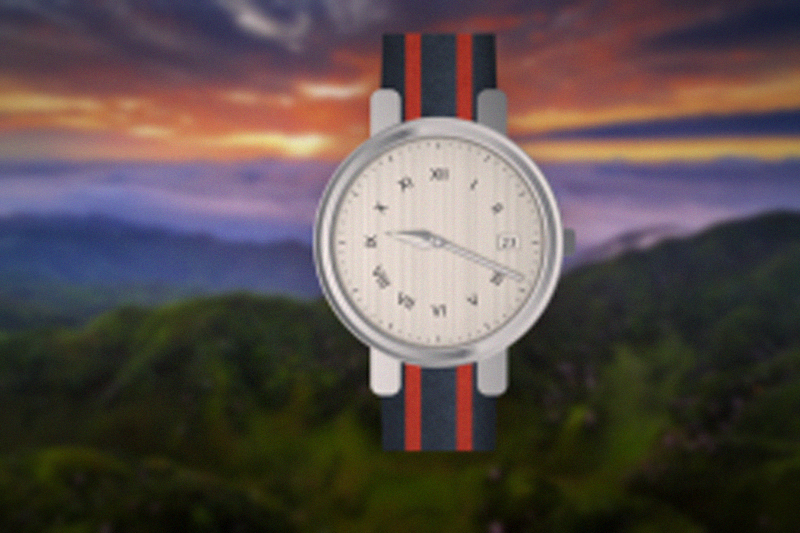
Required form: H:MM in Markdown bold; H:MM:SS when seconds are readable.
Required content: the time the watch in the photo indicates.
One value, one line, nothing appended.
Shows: **9:19**
